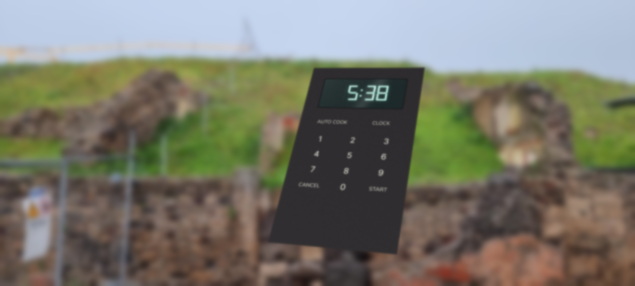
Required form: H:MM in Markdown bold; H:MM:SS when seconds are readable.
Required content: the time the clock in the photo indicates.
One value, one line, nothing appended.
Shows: **5:38**
